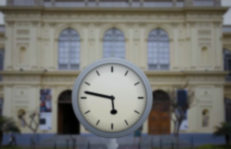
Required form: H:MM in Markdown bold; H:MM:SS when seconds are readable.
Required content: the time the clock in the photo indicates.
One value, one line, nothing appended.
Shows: **5:47**
